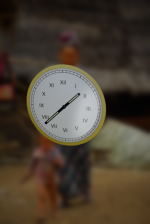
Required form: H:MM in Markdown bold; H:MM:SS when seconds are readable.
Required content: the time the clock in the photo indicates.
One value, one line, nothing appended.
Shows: **1:38**
